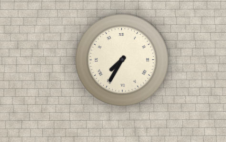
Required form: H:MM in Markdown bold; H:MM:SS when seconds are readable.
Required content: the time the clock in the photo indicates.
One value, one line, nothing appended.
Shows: **7:35**
